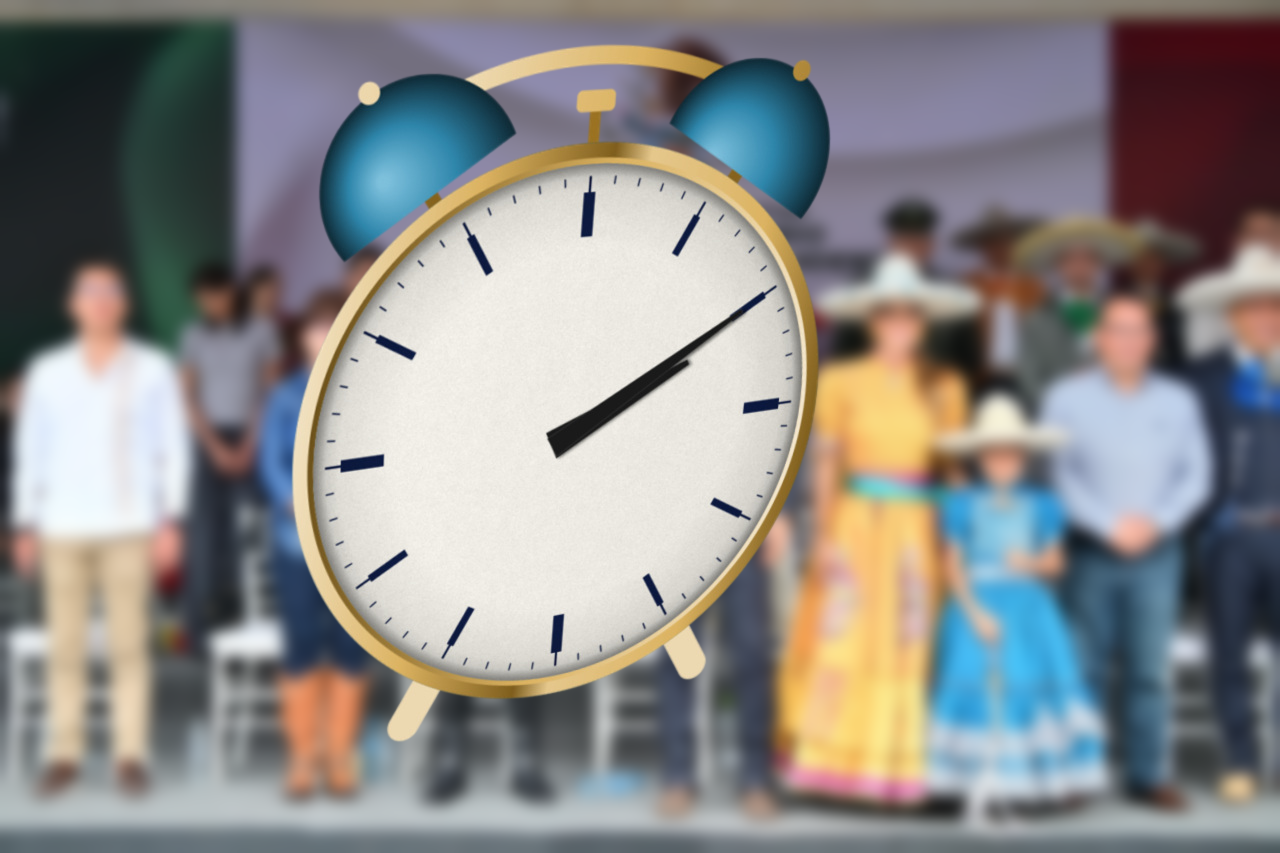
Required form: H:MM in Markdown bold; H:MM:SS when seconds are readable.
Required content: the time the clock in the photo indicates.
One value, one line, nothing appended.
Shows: **2:10**
